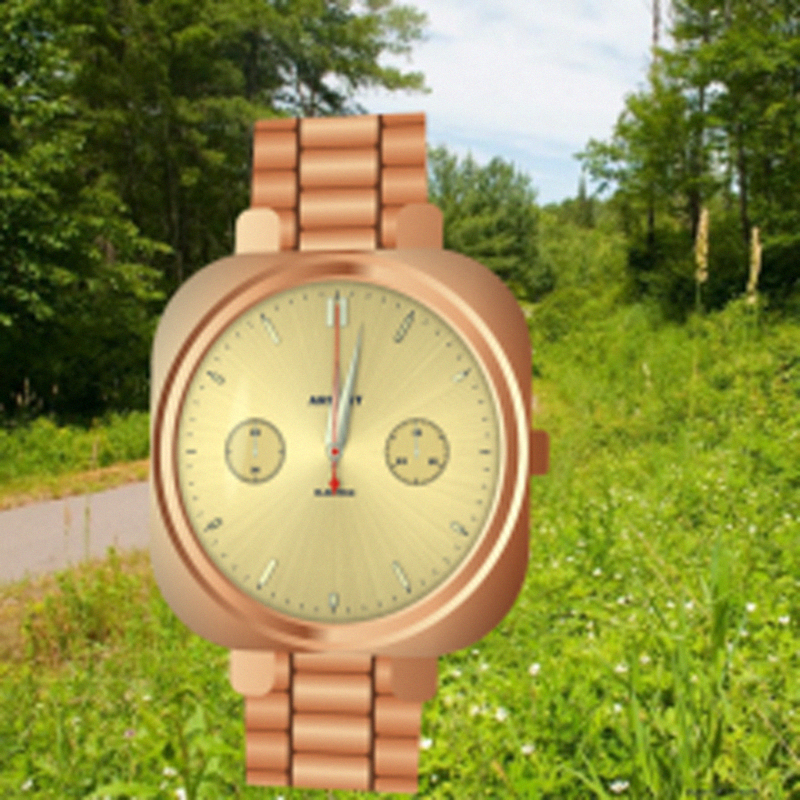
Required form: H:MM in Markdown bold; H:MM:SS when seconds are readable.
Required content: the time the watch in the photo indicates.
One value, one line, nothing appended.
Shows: **12:02**
